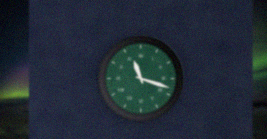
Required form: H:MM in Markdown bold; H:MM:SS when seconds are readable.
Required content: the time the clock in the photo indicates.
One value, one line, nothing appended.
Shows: **11:18**
